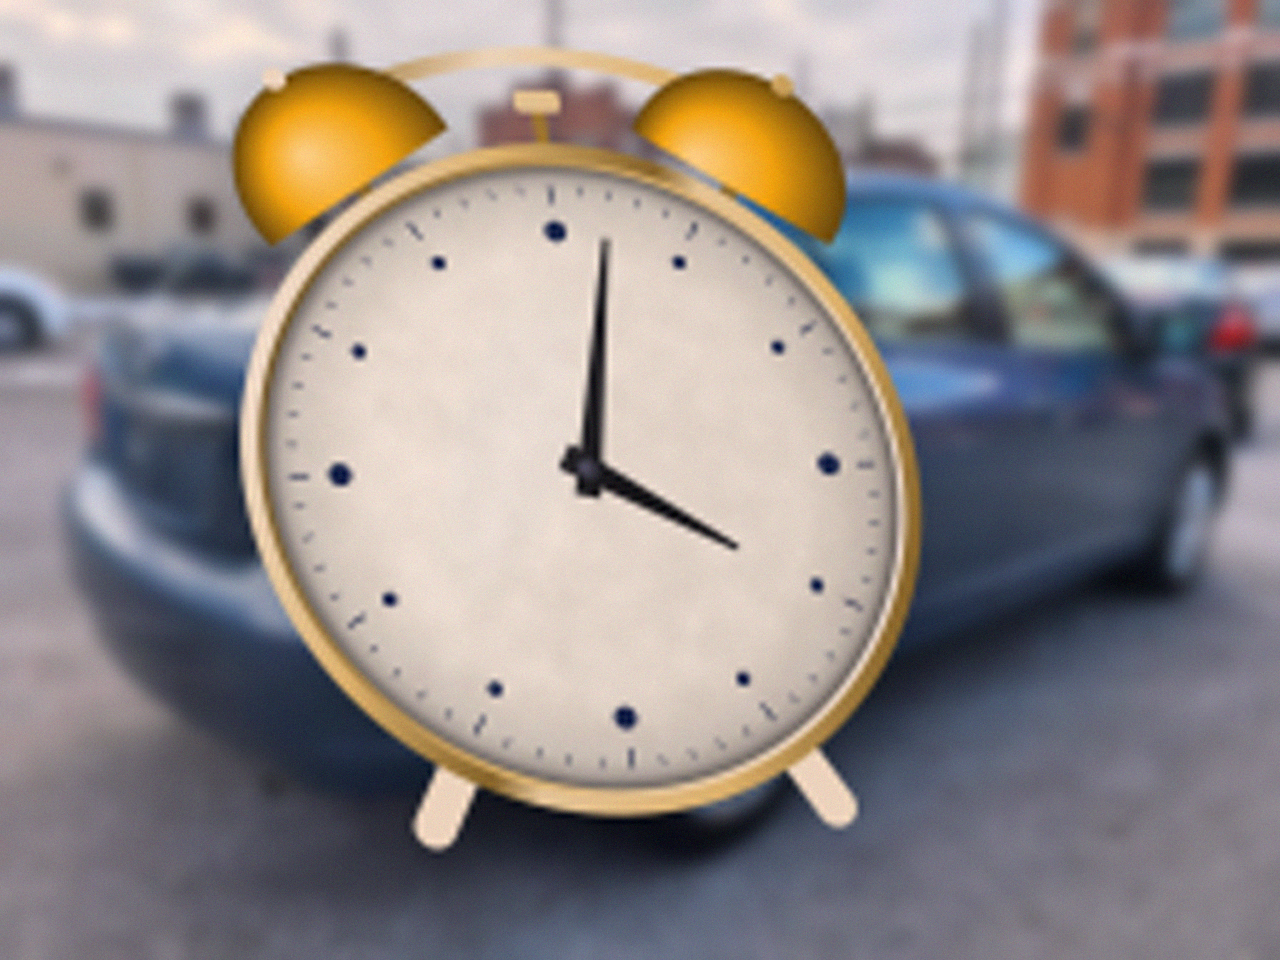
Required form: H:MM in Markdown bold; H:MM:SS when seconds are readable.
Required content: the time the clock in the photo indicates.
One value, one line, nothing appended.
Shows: **4:02**
